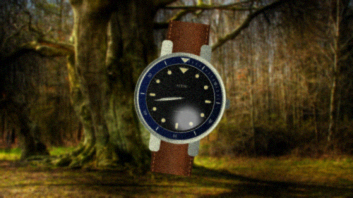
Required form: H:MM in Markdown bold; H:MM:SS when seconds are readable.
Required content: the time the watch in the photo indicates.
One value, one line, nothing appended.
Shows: **8:43**
